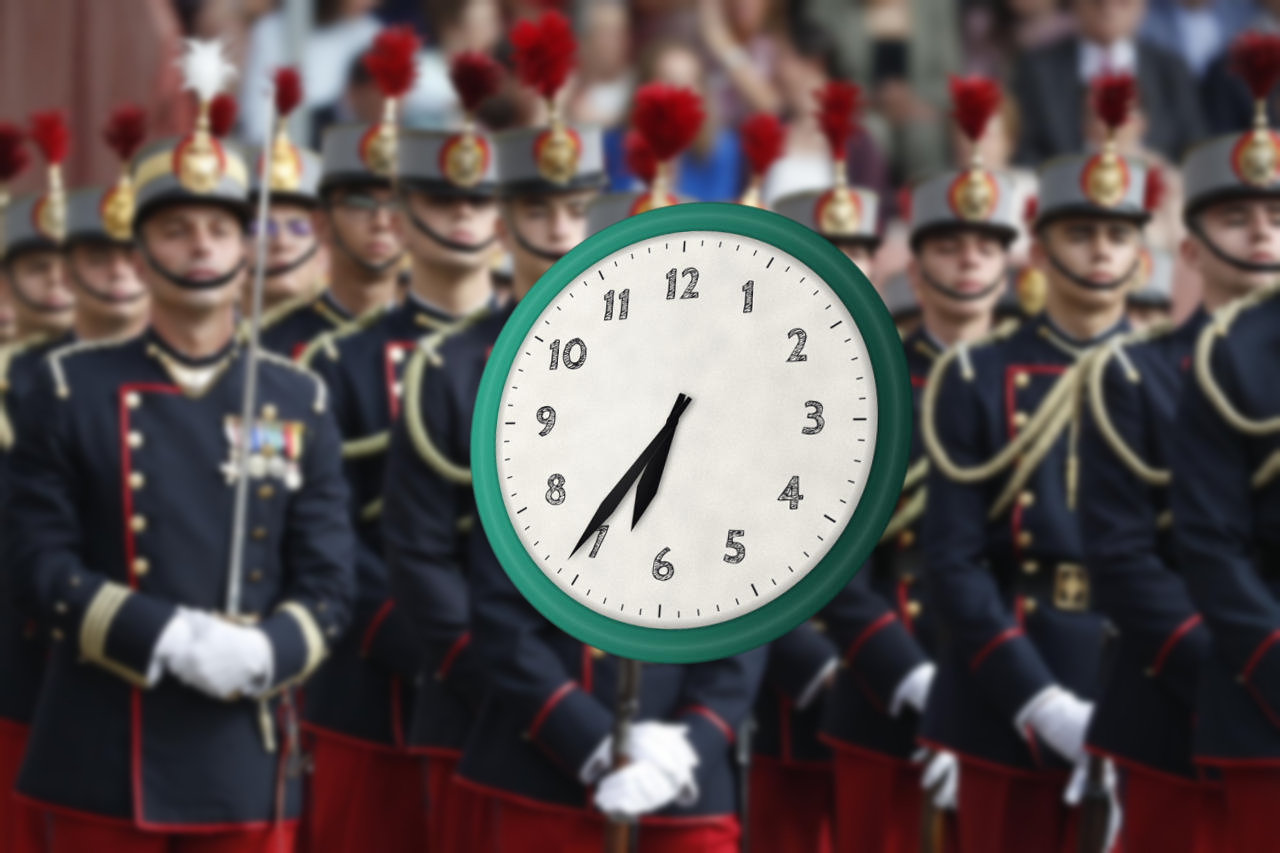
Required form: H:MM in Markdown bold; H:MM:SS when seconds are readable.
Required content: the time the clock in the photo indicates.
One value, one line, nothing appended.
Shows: **6:36**
